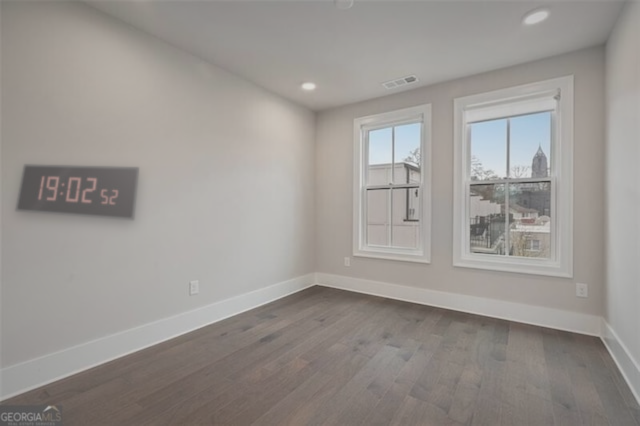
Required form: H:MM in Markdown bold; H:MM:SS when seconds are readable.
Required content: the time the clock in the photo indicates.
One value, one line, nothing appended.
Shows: **19:02:52**
